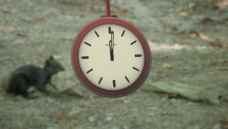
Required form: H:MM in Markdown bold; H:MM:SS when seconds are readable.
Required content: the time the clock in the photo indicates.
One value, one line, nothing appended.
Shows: **12:01**
